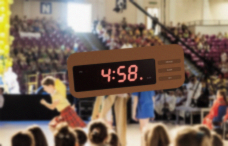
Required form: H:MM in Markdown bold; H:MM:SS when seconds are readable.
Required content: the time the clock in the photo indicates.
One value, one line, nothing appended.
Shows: **4:58**
